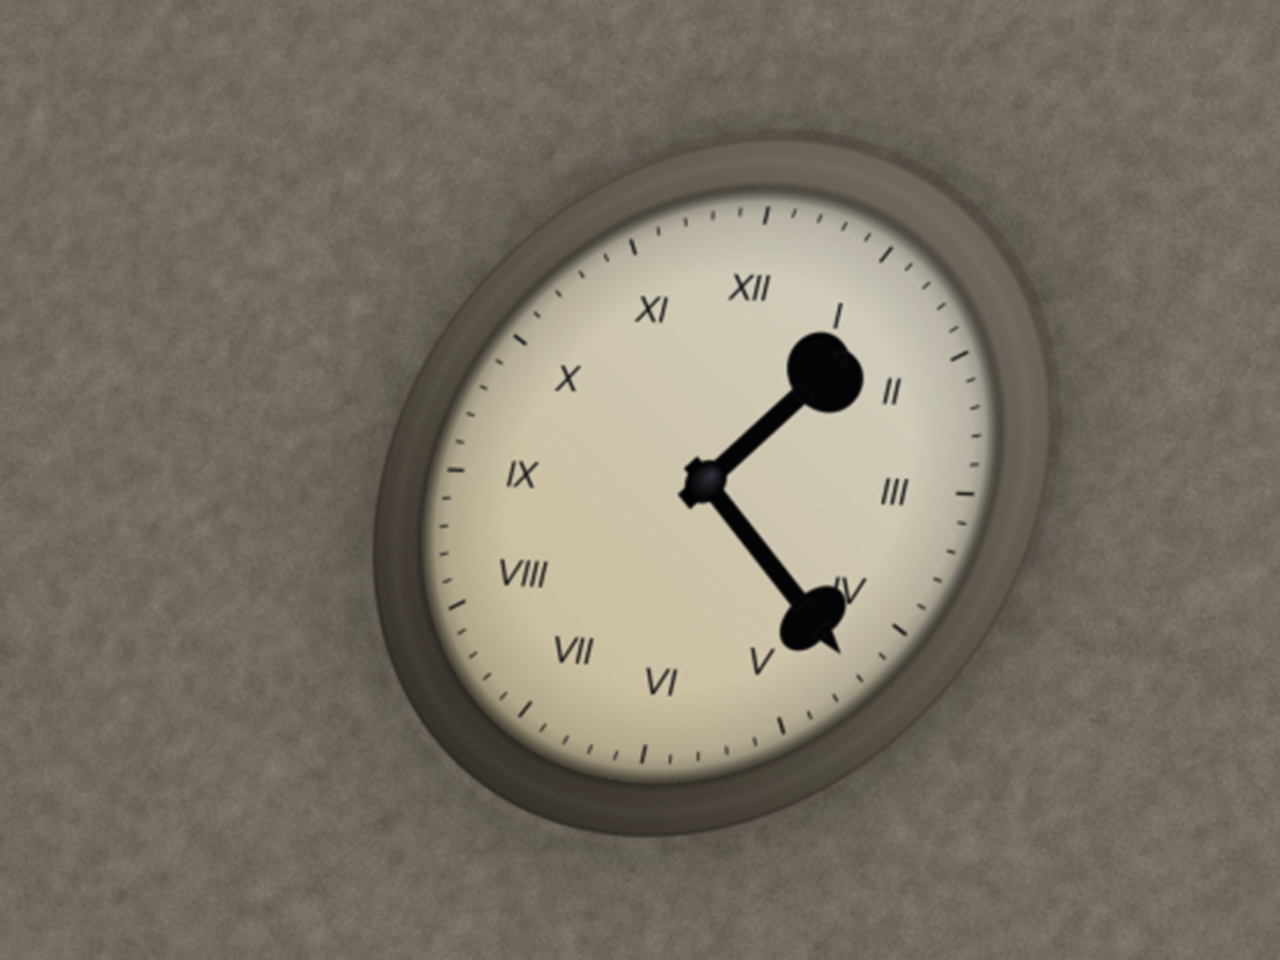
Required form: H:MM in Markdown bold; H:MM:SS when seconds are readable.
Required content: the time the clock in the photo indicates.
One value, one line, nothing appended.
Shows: **1:22**
